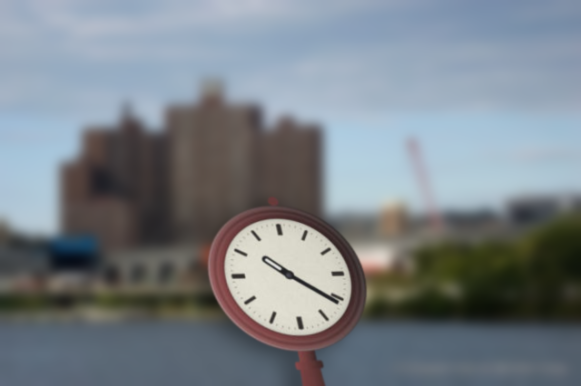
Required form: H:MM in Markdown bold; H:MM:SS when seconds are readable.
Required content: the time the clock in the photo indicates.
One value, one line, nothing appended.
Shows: **10:21**
